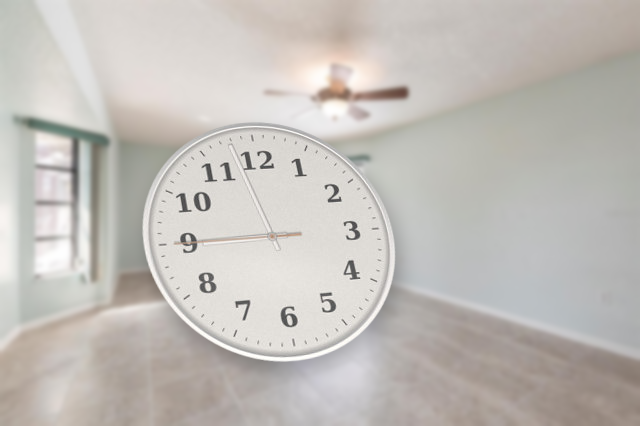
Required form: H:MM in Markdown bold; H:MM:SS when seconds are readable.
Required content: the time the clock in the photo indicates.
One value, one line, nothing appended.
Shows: **8:57:45**
